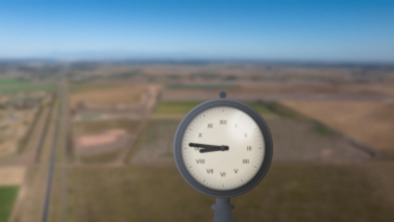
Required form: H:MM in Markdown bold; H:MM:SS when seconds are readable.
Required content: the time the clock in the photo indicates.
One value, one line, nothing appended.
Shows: **8:46**
